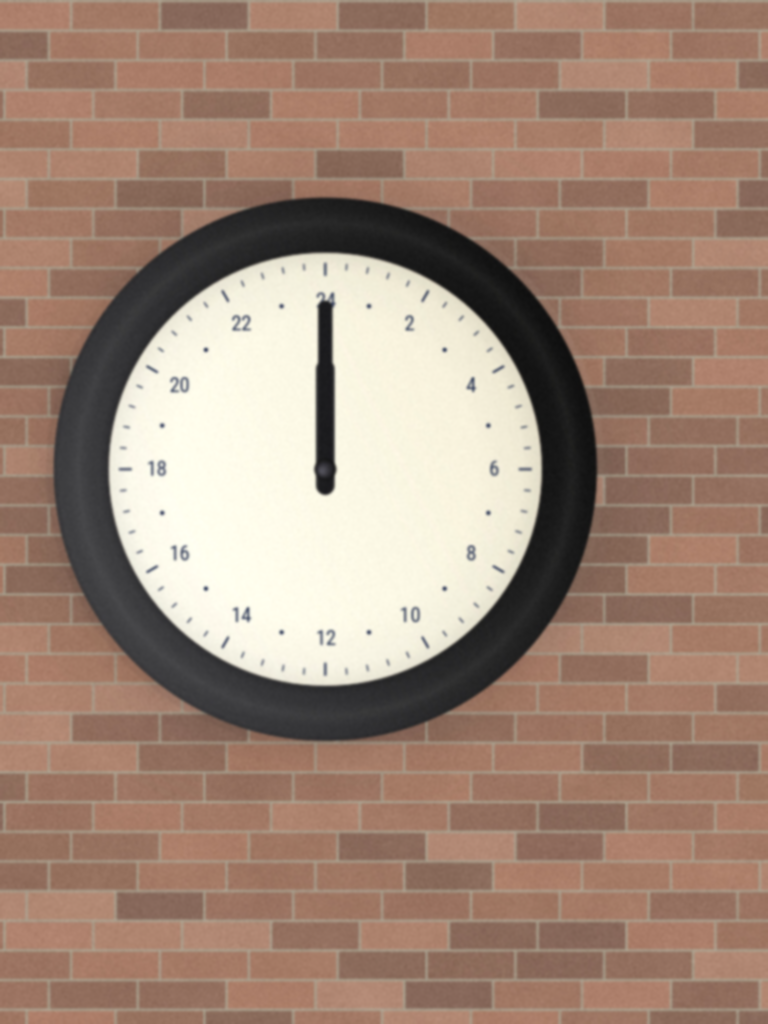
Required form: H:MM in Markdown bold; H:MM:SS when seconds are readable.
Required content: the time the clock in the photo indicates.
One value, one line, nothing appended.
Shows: **0:00**
